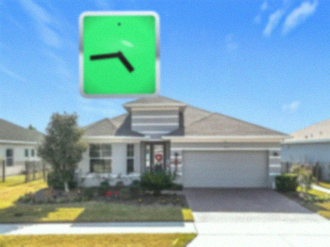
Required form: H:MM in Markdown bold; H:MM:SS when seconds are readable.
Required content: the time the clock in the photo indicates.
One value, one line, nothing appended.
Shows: **4:44**
